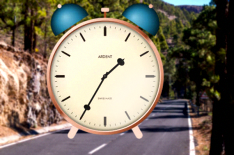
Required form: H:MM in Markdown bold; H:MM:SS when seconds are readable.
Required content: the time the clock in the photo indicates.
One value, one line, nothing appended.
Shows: **1:35**
